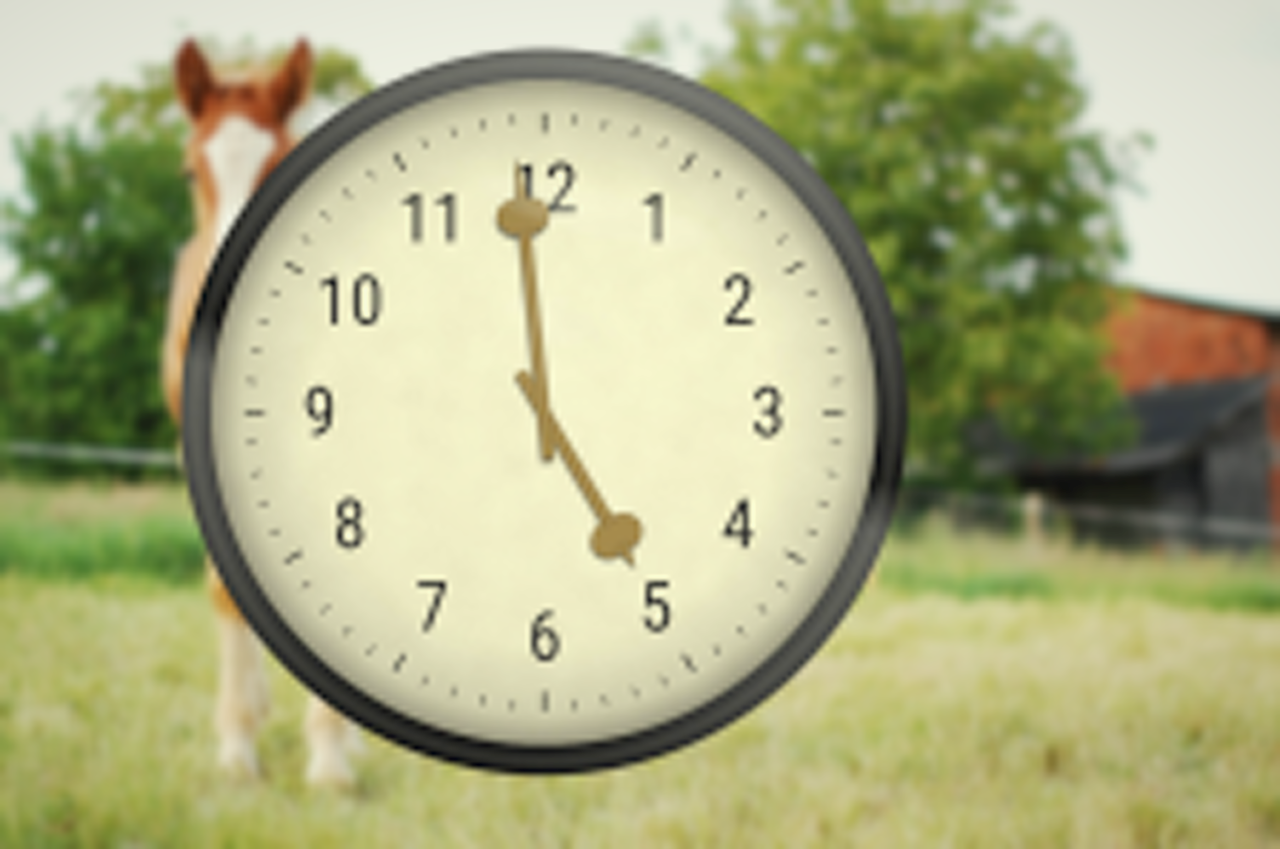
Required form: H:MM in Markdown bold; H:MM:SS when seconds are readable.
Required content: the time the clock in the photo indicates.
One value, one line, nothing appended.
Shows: **4:59**
